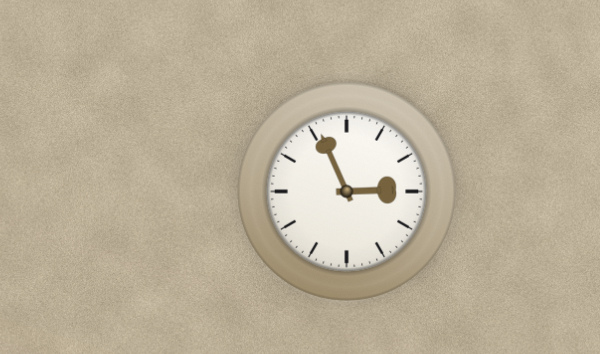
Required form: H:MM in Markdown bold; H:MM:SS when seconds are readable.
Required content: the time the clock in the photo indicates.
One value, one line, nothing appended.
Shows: **2:56**
